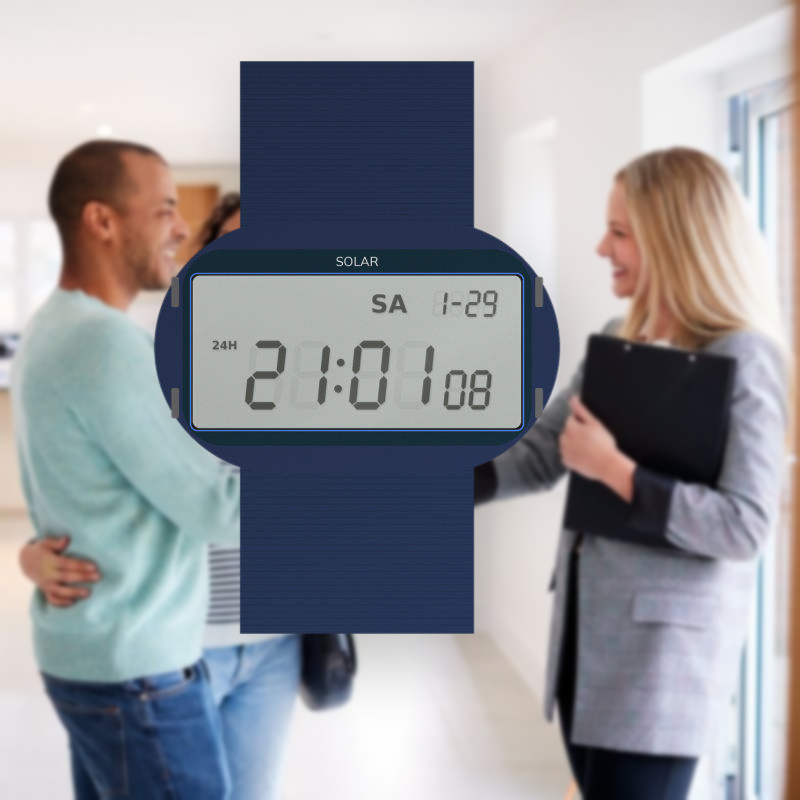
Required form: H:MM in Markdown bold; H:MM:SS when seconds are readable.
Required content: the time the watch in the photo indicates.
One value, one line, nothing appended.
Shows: **21:01:08**
